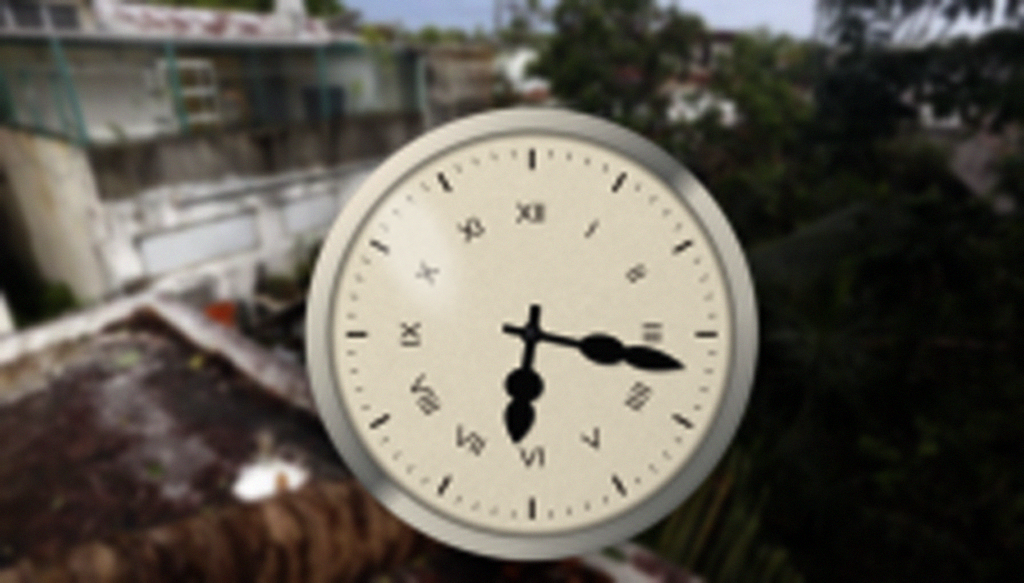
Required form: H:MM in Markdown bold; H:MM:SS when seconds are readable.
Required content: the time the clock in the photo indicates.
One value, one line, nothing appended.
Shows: **6:17**
